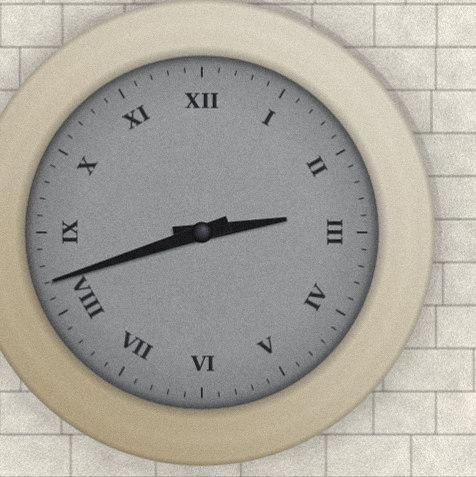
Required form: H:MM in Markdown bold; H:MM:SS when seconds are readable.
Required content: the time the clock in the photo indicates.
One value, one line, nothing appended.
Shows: **2:42**
